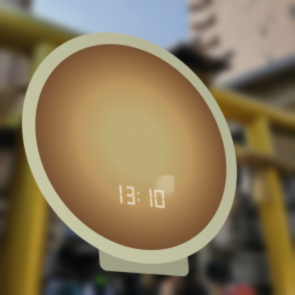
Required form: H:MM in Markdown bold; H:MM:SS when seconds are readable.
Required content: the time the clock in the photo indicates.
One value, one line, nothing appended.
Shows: **13:10**
